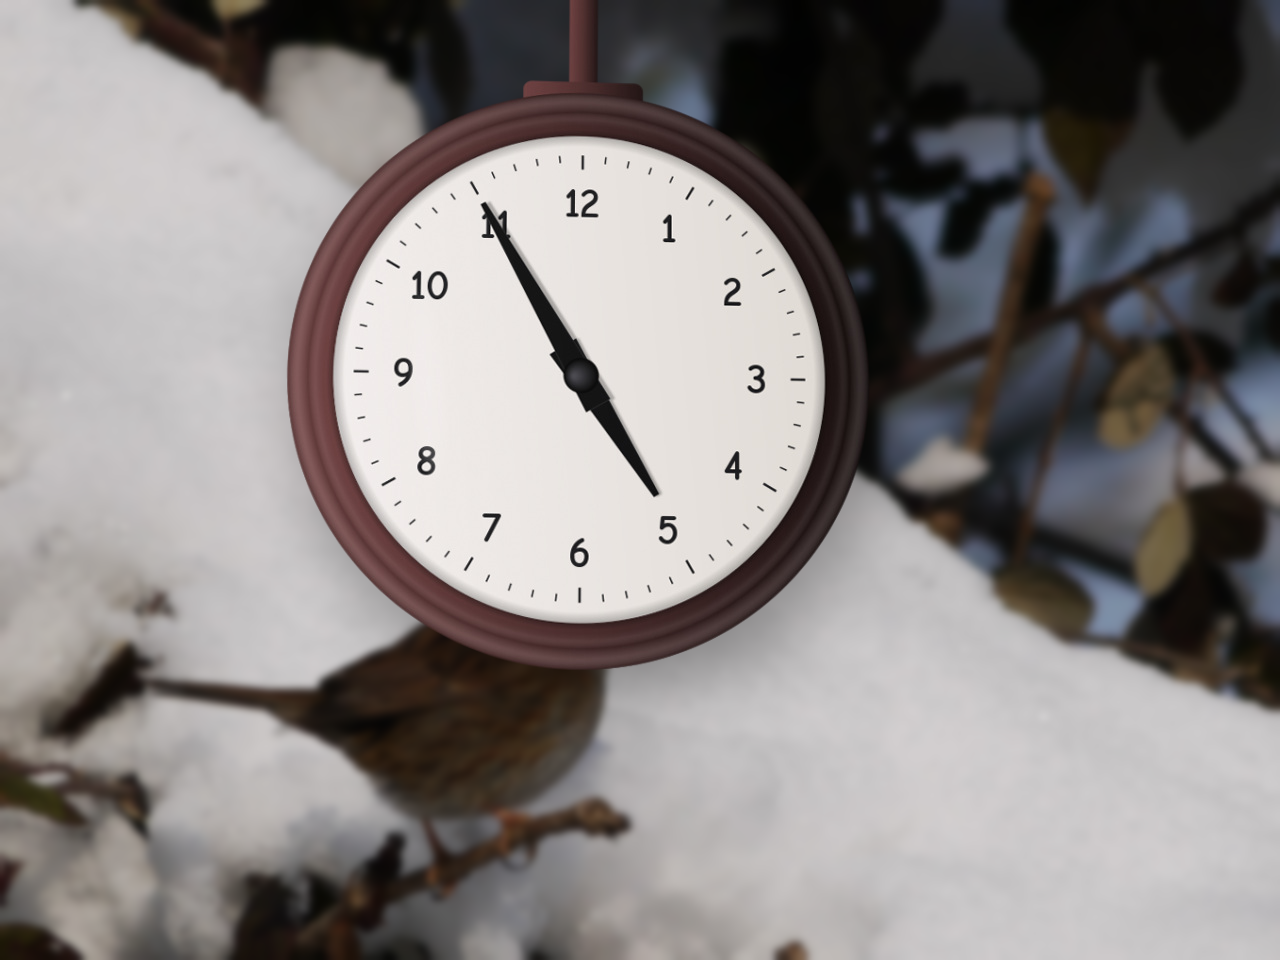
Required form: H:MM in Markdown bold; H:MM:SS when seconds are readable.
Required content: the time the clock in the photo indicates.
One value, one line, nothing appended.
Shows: **4:55**
